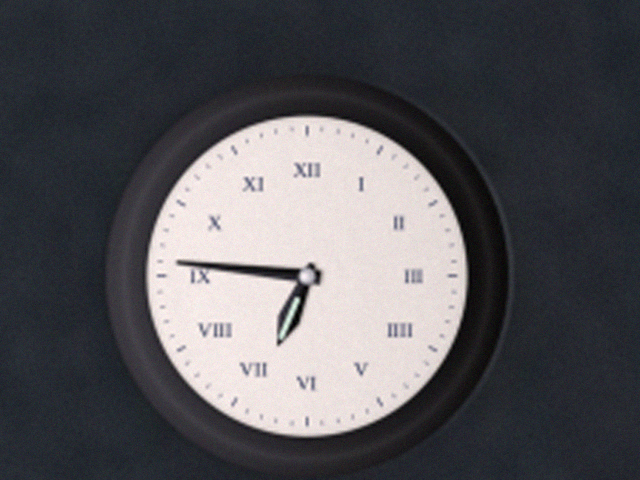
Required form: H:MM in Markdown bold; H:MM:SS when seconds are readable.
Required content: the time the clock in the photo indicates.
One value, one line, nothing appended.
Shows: **6:46**
